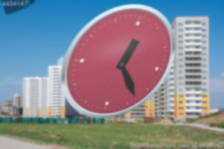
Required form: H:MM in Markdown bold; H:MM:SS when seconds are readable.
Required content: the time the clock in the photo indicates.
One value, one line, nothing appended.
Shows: **12:23**
